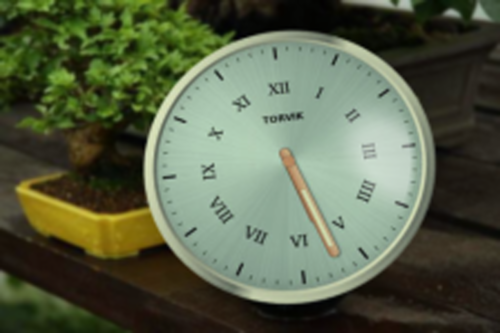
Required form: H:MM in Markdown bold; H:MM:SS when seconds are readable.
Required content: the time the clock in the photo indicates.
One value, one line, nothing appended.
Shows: **5:27**
